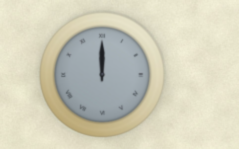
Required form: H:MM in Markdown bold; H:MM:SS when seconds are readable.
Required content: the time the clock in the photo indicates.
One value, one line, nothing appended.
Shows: **12:00**
